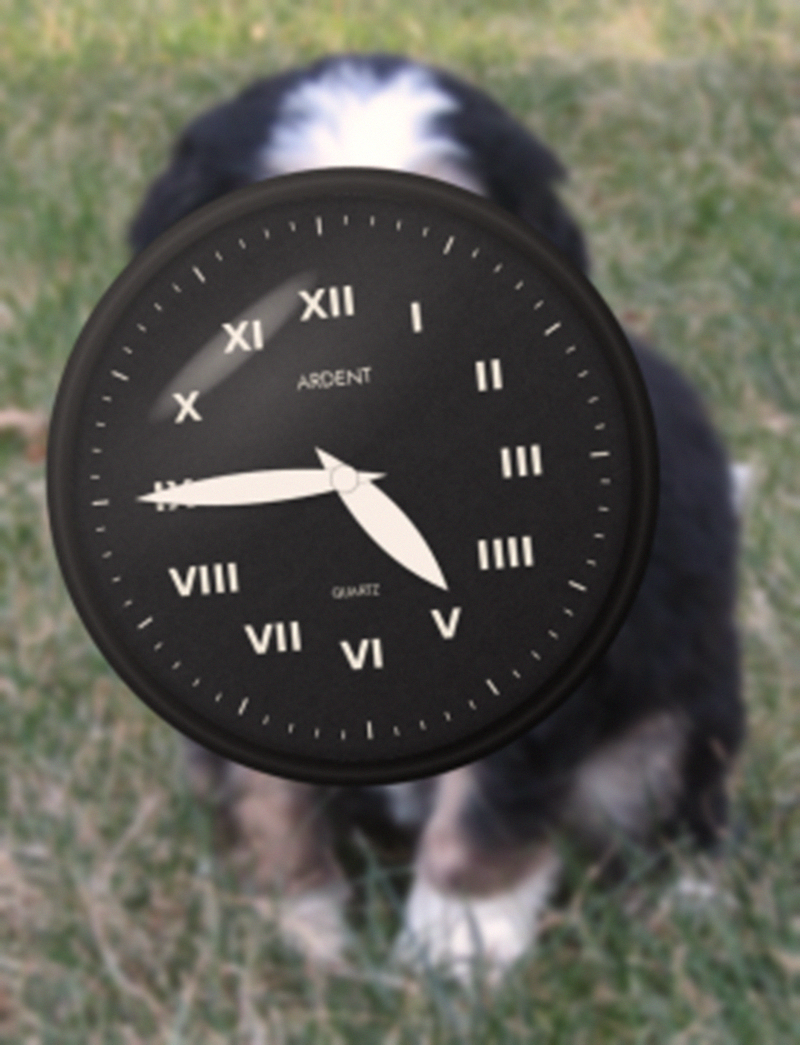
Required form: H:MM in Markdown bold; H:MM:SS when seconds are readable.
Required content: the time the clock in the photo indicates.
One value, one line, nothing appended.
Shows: **4:45**
